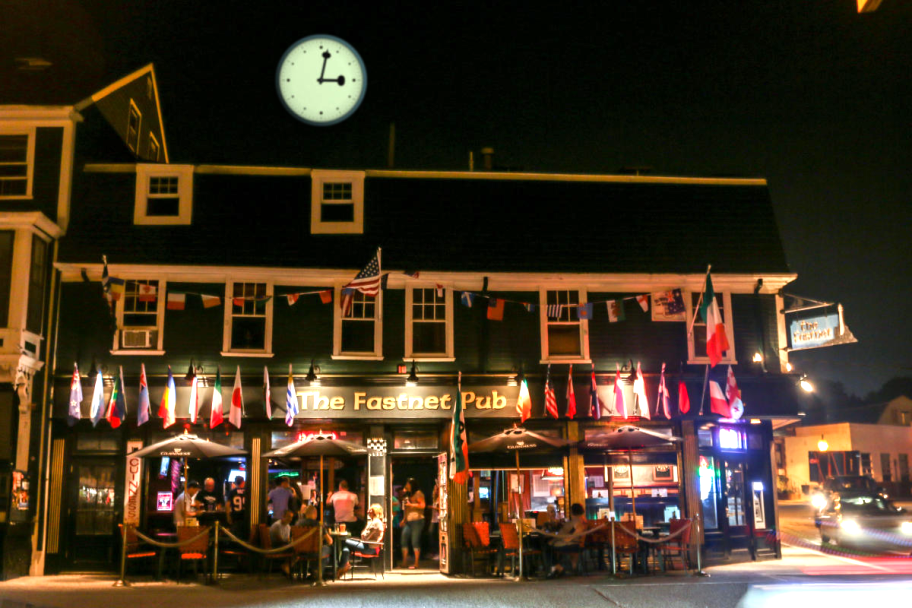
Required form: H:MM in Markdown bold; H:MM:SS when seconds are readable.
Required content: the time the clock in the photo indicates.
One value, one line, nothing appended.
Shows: **3:02**
